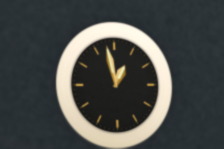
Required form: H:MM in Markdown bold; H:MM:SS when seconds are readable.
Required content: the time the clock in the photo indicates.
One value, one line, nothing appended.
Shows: **12:58**
